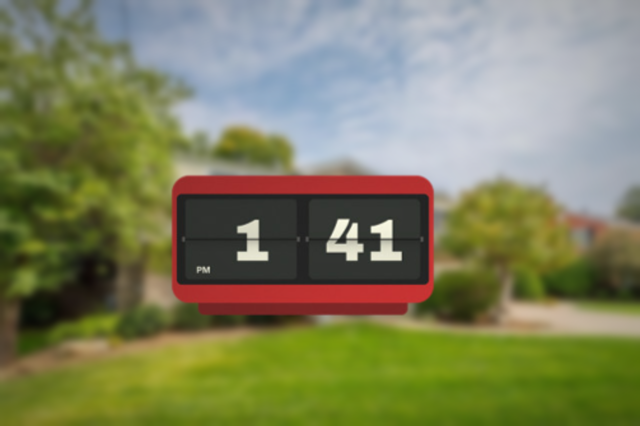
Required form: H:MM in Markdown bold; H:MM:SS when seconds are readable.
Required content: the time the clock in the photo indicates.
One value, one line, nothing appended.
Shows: **1:41**
